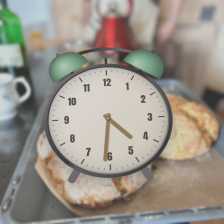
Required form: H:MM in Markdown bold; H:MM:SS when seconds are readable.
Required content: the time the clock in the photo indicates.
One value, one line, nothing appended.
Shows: **4:31**
